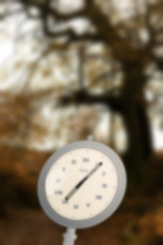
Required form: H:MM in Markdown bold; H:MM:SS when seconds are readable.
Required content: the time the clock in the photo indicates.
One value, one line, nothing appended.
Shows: **7:06**
